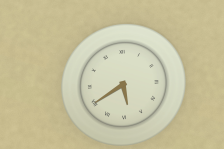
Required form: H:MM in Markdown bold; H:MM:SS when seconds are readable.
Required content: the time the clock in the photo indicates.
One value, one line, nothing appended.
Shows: **5:40**
